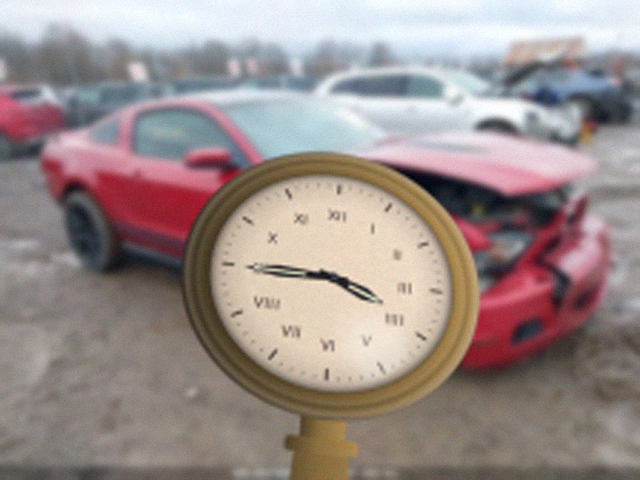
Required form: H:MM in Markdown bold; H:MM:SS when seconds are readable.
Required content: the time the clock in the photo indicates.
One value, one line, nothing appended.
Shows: **3:45**
